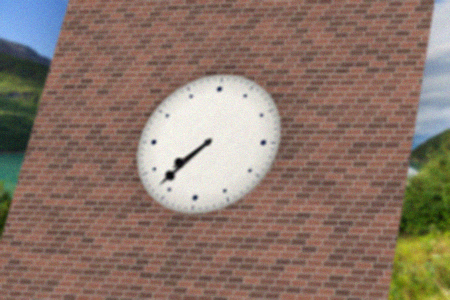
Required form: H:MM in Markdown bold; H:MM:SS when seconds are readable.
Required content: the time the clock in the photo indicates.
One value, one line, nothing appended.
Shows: **7:37**
